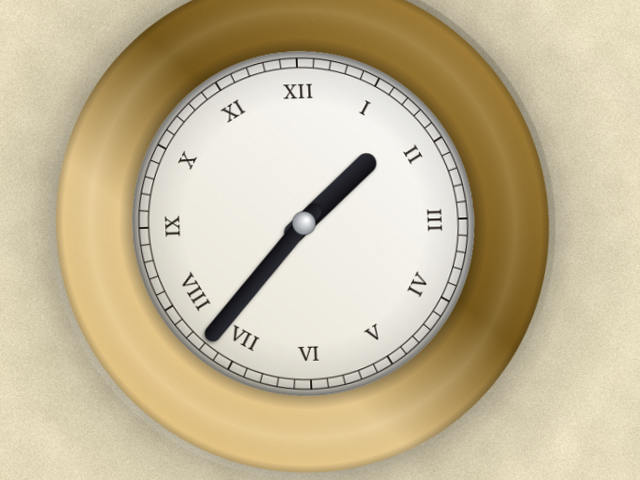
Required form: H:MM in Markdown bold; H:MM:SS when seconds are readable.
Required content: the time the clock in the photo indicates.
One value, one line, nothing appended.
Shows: **1:37**
